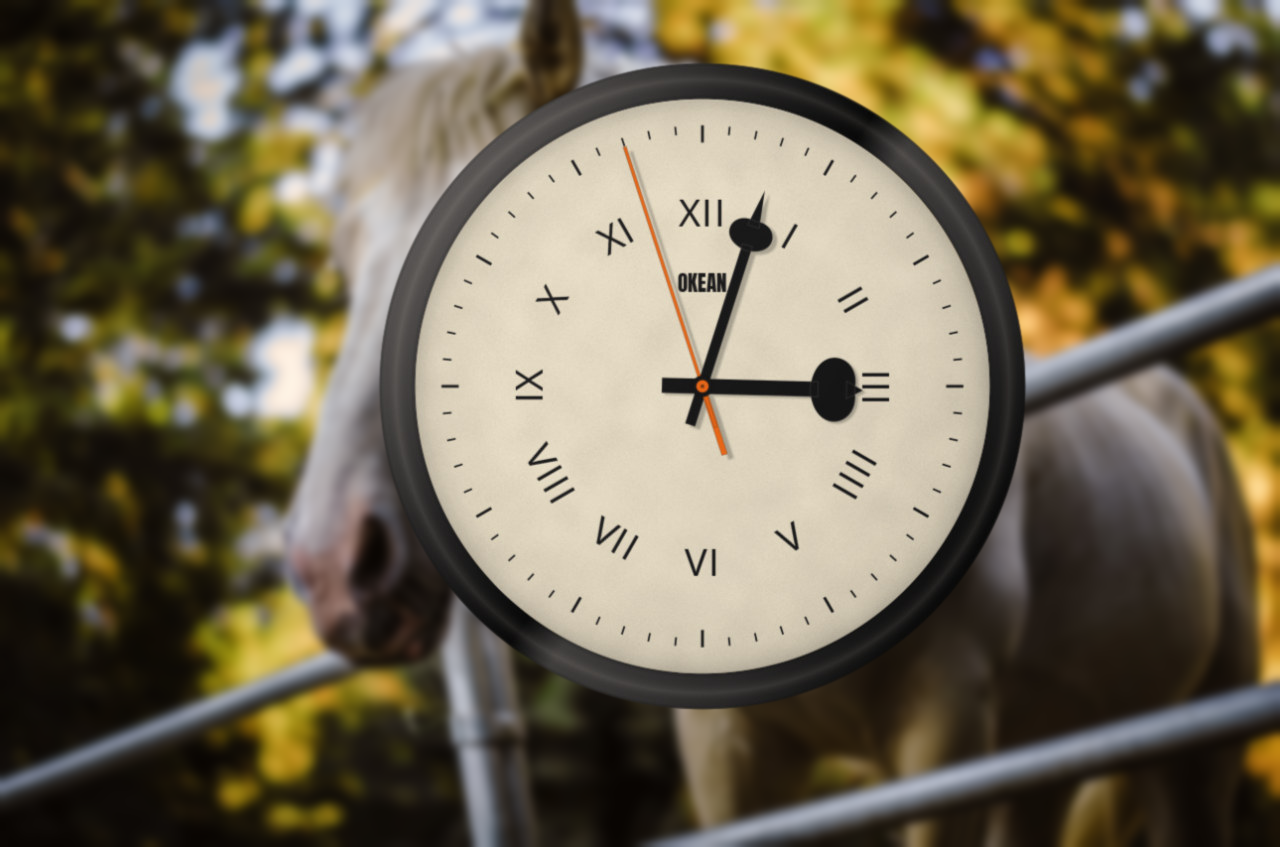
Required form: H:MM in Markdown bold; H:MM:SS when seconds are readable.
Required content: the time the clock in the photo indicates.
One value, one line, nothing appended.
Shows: **3:02:57**
